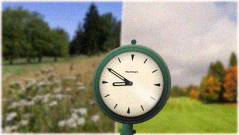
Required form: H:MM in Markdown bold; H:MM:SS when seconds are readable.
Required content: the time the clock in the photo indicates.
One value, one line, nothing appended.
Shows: **8:50**
